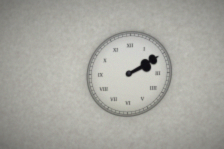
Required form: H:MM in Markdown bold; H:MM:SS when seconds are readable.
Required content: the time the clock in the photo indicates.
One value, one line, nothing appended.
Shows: **2:10**
